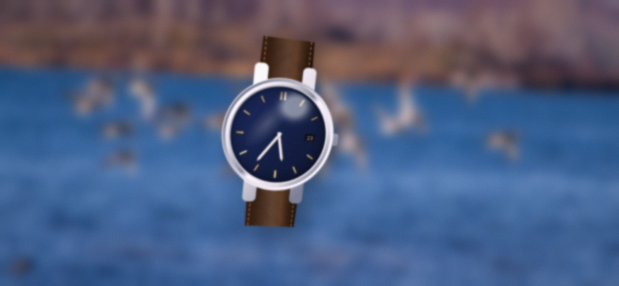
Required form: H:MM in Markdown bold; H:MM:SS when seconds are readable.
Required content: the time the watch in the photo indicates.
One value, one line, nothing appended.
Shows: **5:36**
